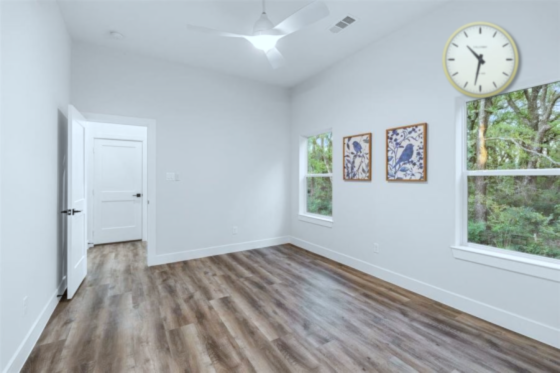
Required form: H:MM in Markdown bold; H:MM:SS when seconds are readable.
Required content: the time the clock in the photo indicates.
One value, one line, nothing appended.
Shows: **10:32**
